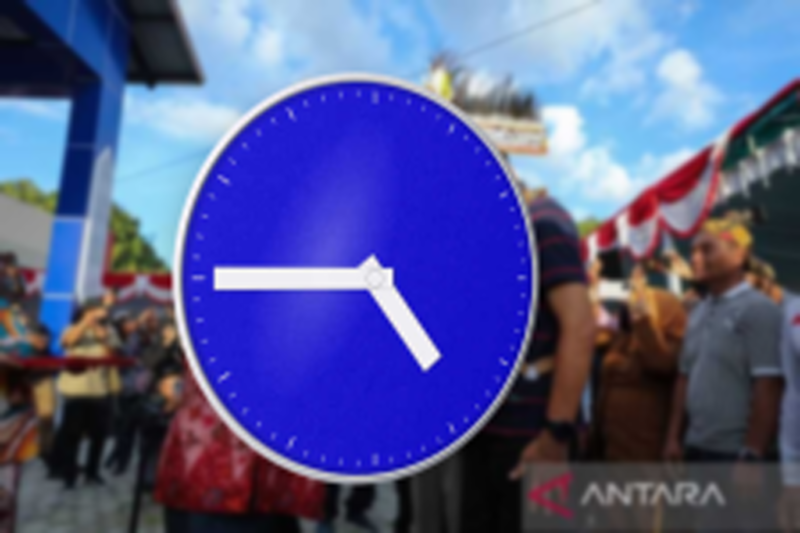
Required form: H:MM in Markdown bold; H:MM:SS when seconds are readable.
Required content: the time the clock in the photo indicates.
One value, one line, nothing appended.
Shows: **4:45**
